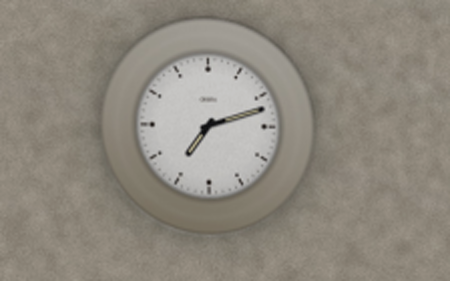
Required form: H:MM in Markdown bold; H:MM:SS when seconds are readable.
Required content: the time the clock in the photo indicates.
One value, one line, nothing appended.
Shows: **7:12**
